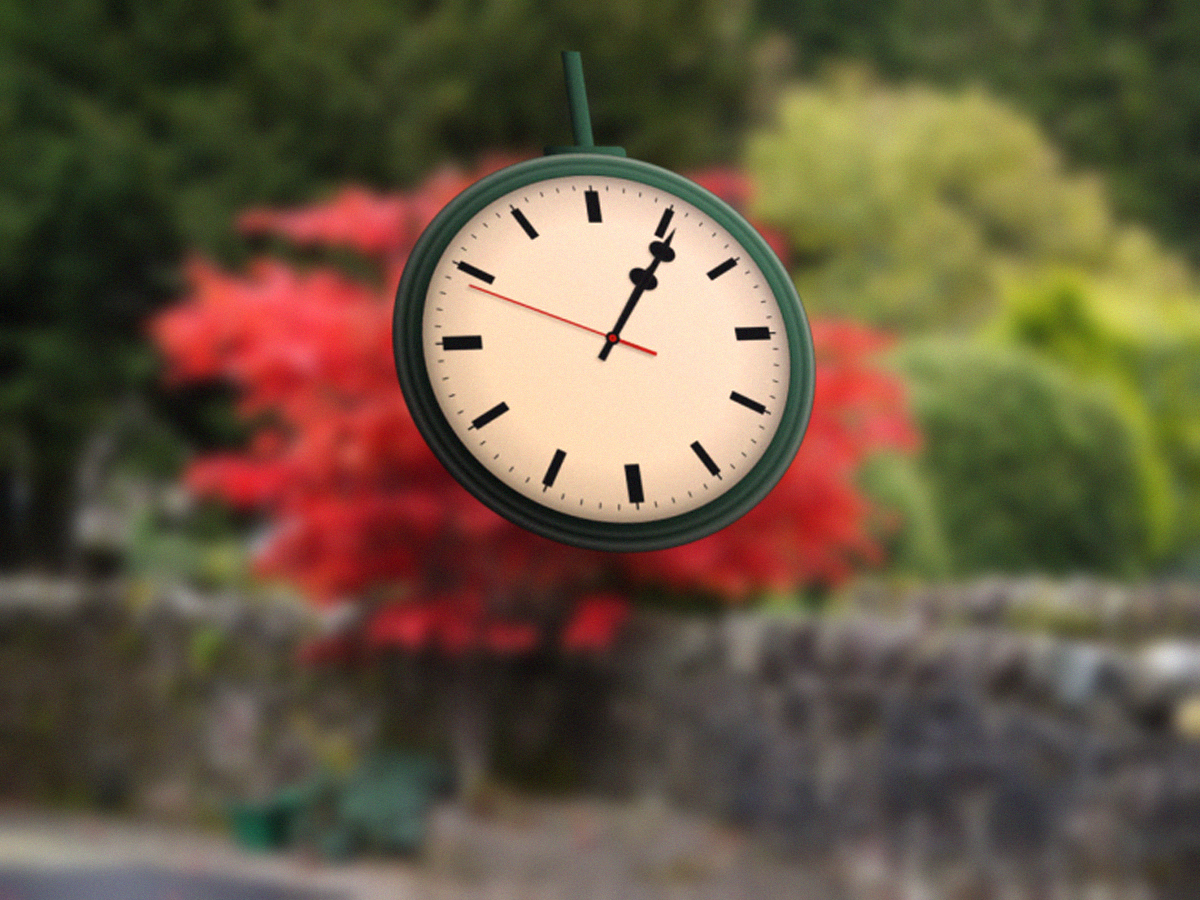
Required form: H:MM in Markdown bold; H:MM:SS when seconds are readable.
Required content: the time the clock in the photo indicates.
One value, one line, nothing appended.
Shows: **1:05:49**
